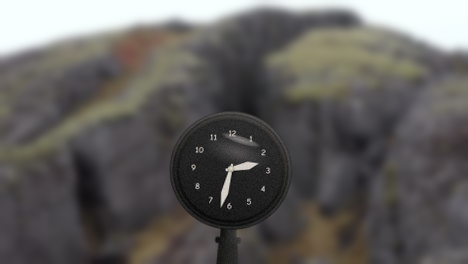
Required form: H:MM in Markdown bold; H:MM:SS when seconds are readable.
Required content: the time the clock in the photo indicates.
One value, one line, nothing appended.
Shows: **2:32**
